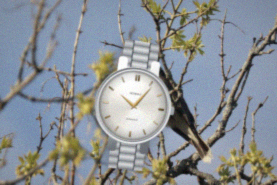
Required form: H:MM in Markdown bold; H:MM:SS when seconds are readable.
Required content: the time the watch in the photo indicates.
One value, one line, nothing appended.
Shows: **10:06**
